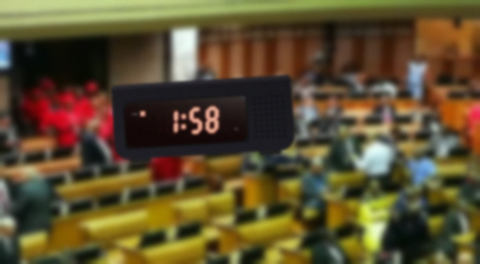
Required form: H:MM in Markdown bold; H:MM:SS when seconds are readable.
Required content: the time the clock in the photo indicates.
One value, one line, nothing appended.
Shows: **1:58**
